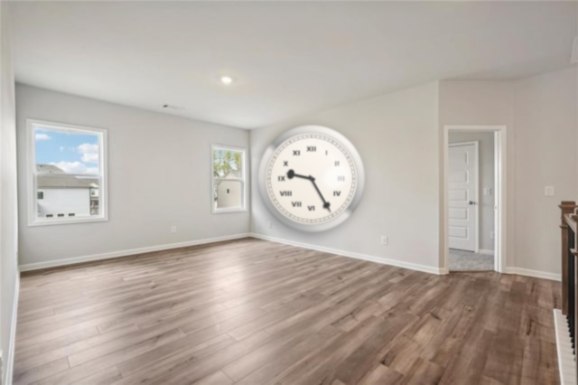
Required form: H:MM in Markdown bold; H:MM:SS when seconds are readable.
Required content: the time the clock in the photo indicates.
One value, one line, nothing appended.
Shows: **9:25**
